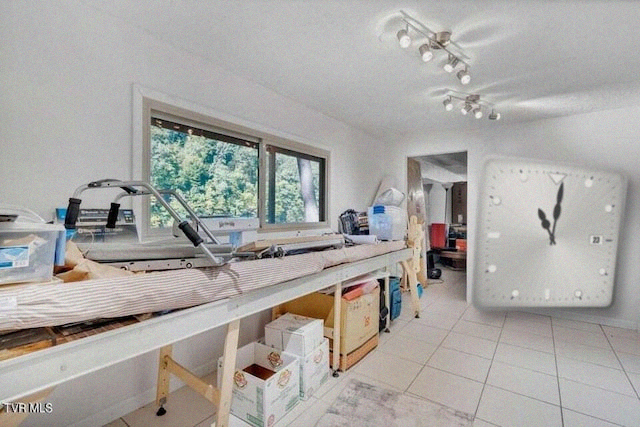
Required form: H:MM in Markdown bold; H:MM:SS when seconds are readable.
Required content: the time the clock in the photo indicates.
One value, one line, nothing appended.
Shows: **11:01**
